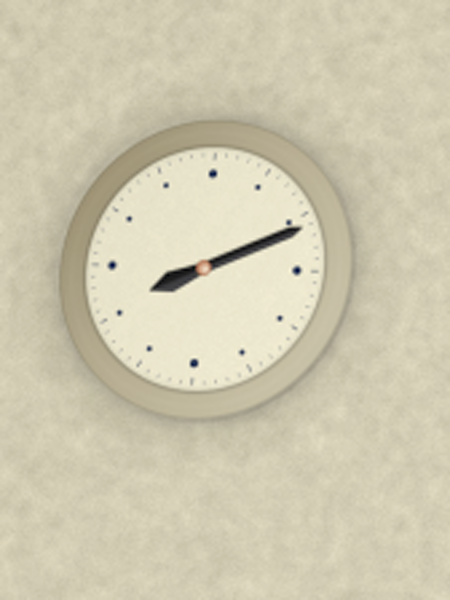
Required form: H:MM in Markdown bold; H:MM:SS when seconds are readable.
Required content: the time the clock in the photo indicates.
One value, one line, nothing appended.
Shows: **8:11**
